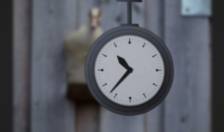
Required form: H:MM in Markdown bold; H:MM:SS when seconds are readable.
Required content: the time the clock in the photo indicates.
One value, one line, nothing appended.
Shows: **10:37**
